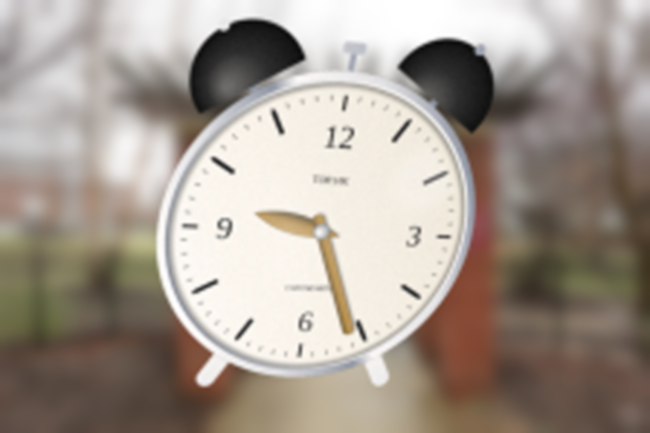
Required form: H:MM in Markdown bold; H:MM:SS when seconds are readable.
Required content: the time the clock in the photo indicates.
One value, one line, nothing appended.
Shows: **9:26**
